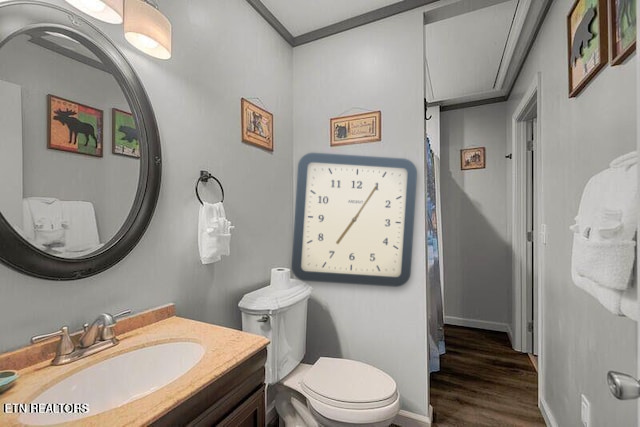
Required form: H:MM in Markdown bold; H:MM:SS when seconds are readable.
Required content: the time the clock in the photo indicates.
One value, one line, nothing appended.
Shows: **7:05**
